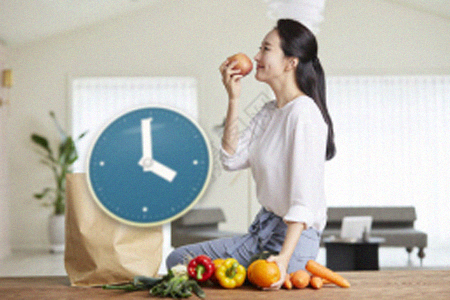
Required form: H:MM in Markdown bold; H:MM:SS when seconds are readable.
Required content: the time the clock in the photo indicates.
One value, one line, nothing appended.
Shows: **3:59**
